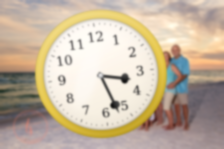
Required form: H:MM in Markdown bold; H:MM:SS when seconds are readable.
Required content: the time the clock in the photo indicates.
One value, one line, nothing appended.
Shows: **3:27**
